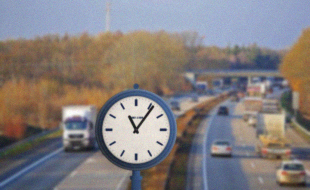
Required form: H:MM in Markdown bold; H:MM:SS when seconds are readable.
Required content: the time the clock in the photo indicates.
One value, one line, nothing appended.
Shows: **11:06**
